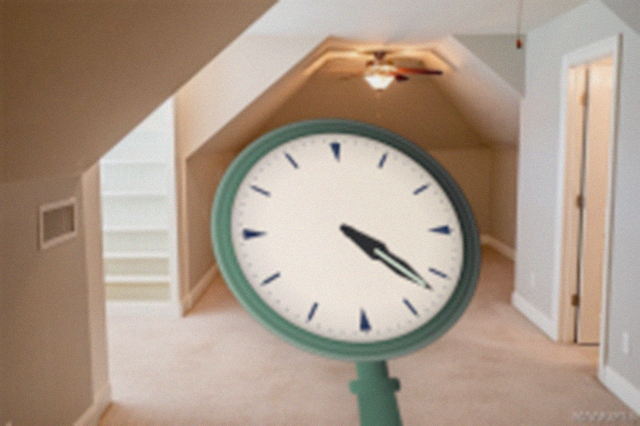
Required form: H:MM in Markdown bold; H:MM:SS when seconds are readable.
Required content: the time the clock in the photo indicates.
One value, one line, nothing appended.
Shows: **4:22**
